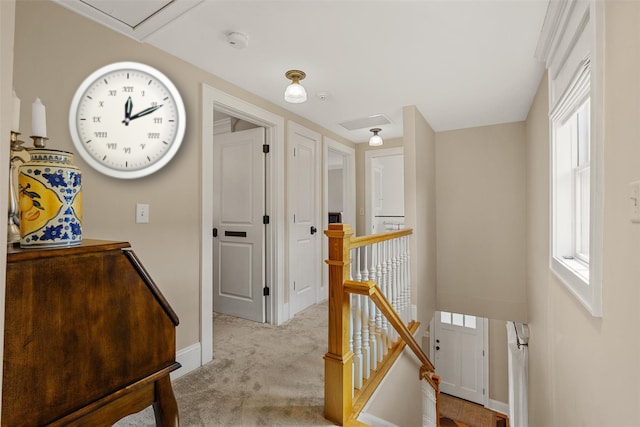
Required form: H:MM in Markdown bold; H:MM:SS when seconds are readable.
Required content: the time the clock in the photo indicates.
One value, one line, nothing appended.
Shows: **12:11**
